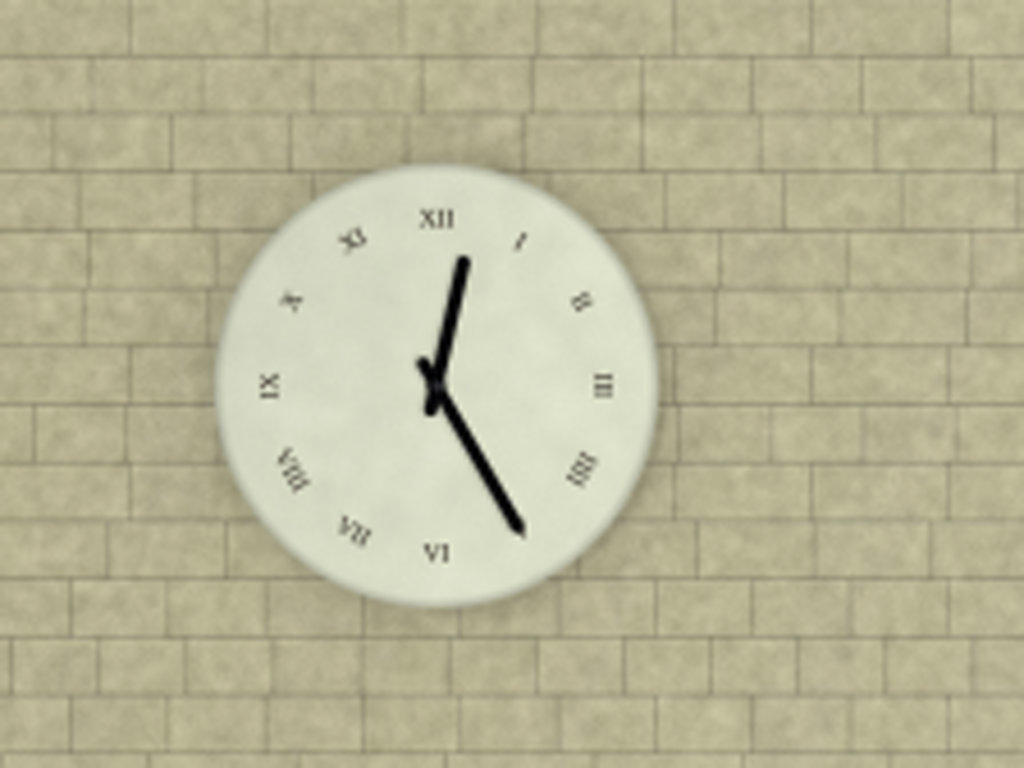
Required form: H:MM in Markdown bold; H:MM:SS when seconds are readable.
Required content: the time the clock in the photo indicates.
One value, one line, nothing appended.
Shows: **12:25**
